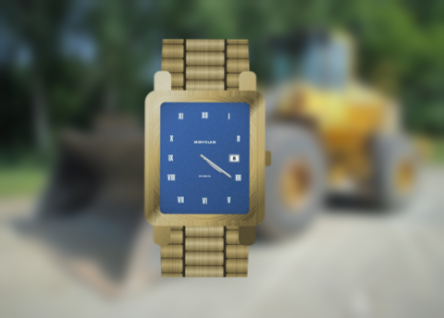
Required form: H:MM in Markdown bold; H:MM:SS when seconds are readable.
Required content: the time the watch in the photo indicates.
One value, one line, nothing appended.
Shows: **4:21**
